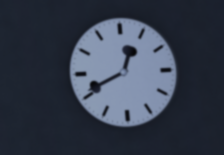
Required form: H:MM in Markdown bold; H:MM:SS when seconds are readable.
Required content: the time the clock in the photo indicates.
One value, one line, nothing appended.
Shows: **12:41**
